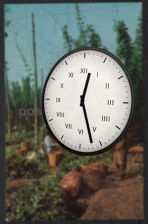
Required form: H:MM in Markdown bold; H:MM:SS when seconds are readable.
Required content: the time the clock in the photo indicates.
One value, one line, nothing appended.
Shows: **12:27**
